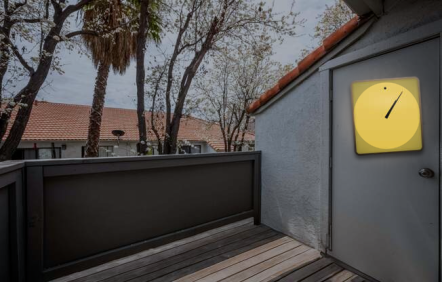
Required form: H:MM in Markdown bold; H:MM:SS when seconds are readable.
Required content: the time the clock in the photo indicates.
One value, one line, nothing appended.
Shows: **1:06**
